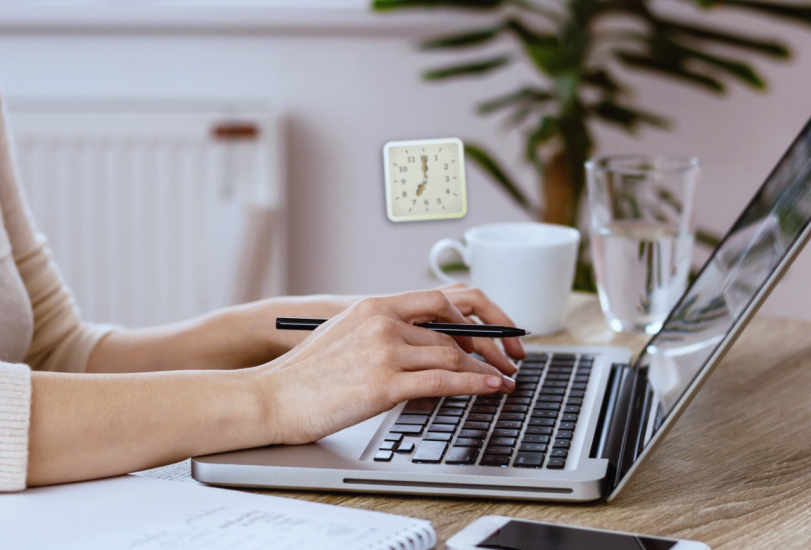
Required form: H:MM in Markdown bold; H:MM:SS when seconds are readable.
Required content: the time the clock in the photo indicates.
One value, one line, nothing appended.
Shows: **7:00**
